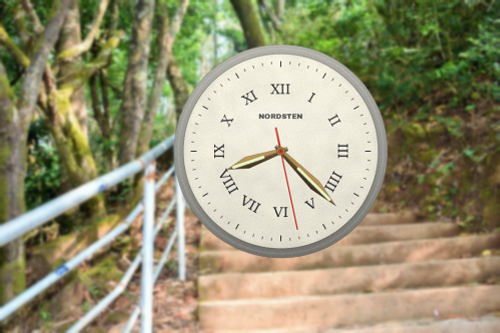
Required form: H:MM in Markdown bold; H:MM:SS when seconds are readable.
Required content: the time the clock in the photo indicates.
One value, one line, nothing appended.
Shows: **8:22:28**
